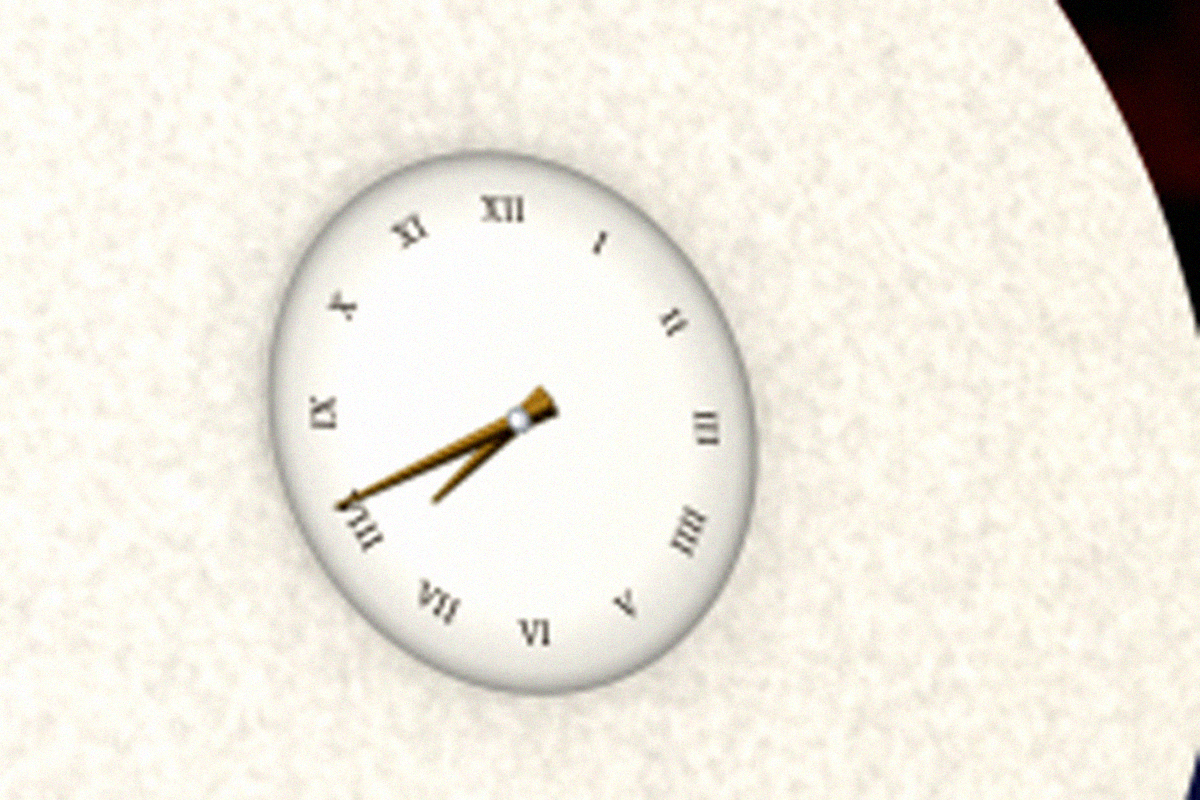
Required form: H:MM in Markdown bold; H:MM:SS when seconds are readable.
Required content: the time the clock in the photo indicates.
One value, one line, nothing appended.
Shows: **7:41**
